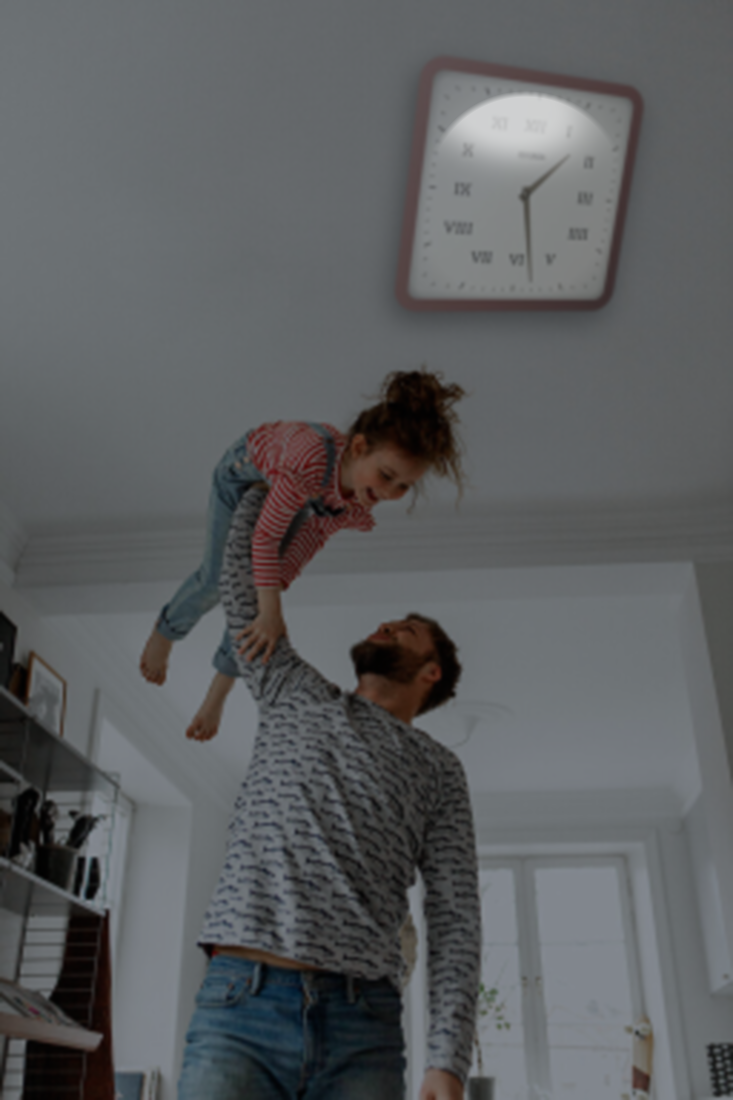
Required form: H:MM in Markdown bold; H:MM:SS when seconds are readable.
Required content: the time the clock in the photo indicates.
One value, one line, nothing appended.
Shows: **1:28**
